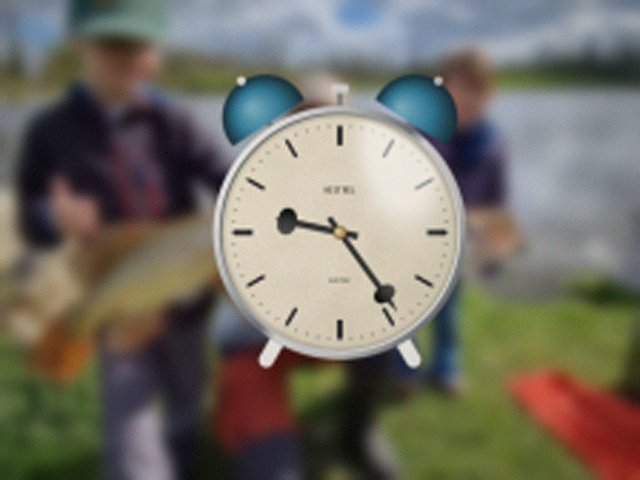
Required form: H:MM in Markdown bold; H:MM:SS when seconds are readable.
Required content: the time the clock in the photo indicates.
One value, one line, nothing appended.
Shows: **9:24**
